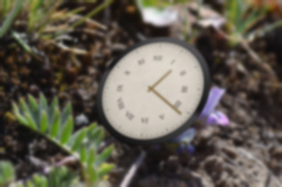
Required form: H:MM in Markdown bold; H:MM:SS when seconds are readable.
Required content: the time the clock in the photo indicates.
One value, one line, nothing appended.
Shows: **1:21**
